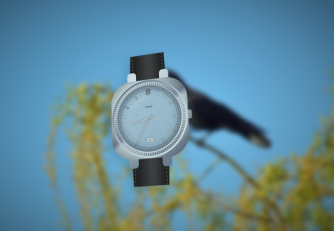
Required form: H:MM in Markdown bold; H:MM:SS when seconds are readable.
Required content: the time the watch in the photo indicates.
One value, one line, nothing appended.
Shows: **8:35**
